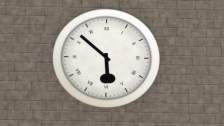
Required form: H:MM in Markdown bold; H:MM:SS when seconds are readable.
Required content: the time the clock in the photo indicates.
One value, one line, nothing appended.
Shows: **5:52**
